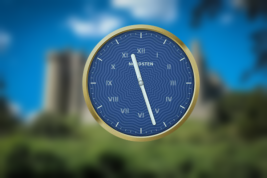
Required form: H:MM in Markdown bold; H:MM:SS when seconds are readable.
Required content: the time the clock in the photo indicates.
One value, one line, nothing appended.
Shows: **11:27**
